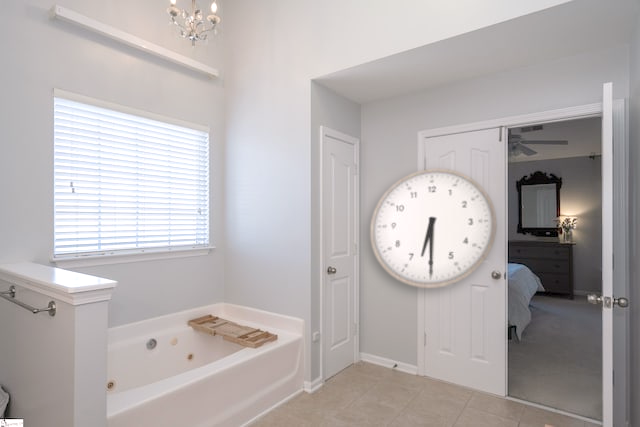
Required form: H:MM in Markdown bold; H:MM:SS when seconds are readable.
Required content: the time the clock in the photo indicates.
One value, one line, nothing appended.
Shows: **6:30**
